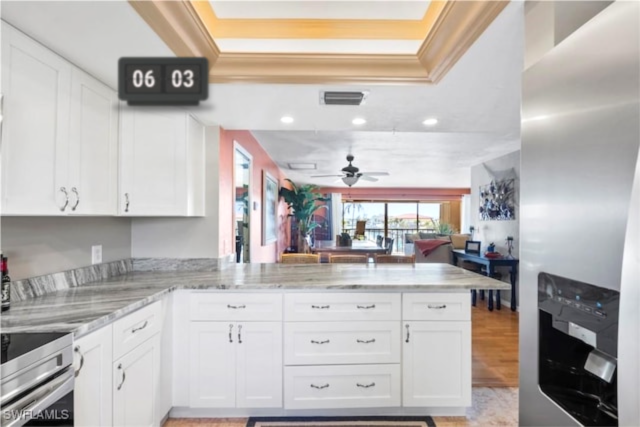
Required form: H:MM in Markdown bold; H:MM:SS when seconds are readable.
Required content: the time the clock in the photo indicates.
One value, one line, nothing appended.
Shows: **6:03**
